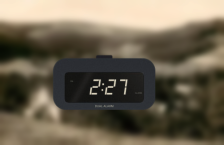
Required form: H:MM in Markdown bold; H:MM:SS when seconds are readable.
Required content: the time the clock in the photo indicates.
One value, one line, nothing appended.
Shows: **2:27**
